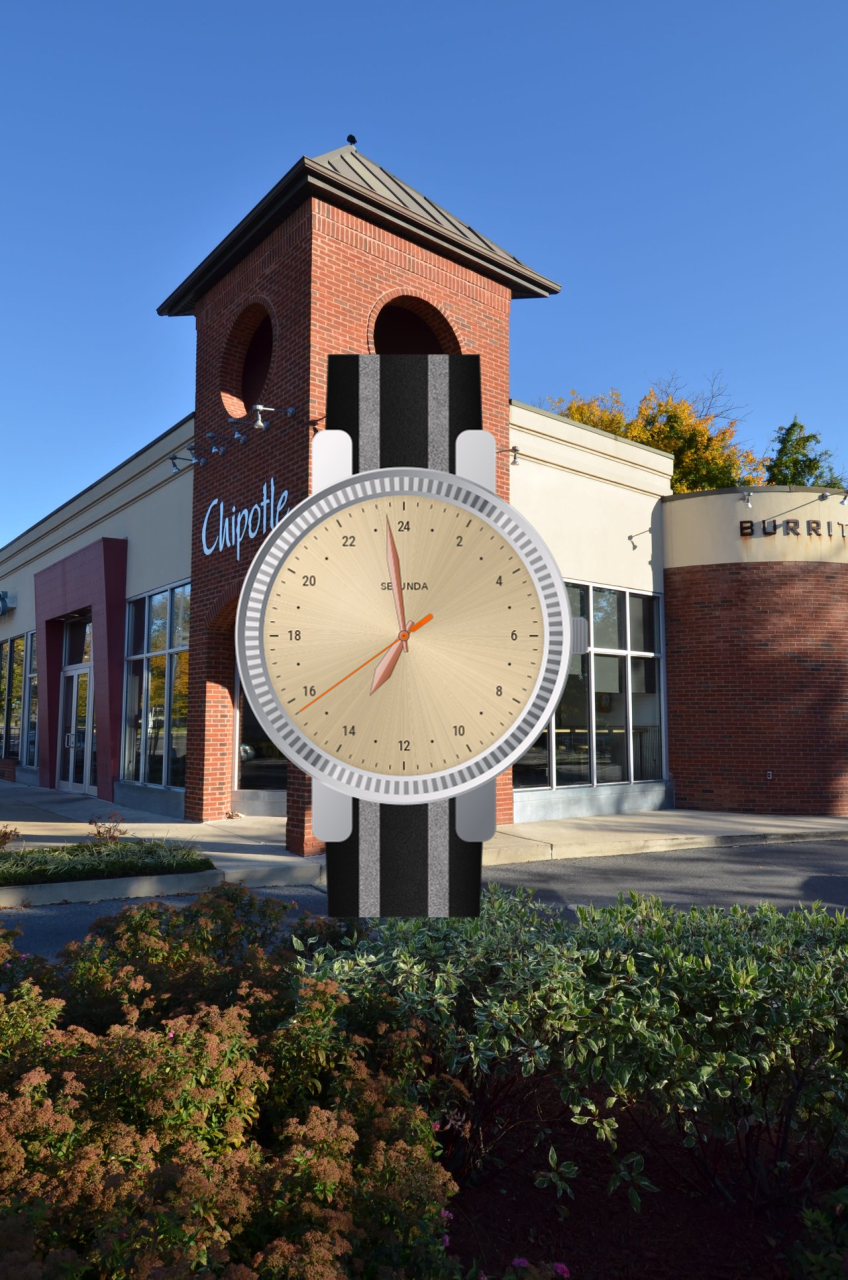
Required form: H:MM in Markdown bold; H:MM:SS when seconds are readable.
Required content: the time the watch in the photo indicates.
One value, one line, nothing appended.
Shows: **13:58:39**
